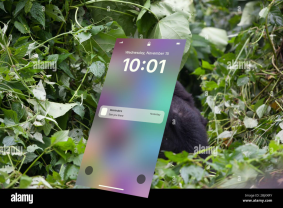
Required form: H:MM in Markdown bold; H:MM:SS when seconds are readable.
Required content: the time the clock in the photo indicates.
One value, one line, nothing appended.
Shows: **10:01**
